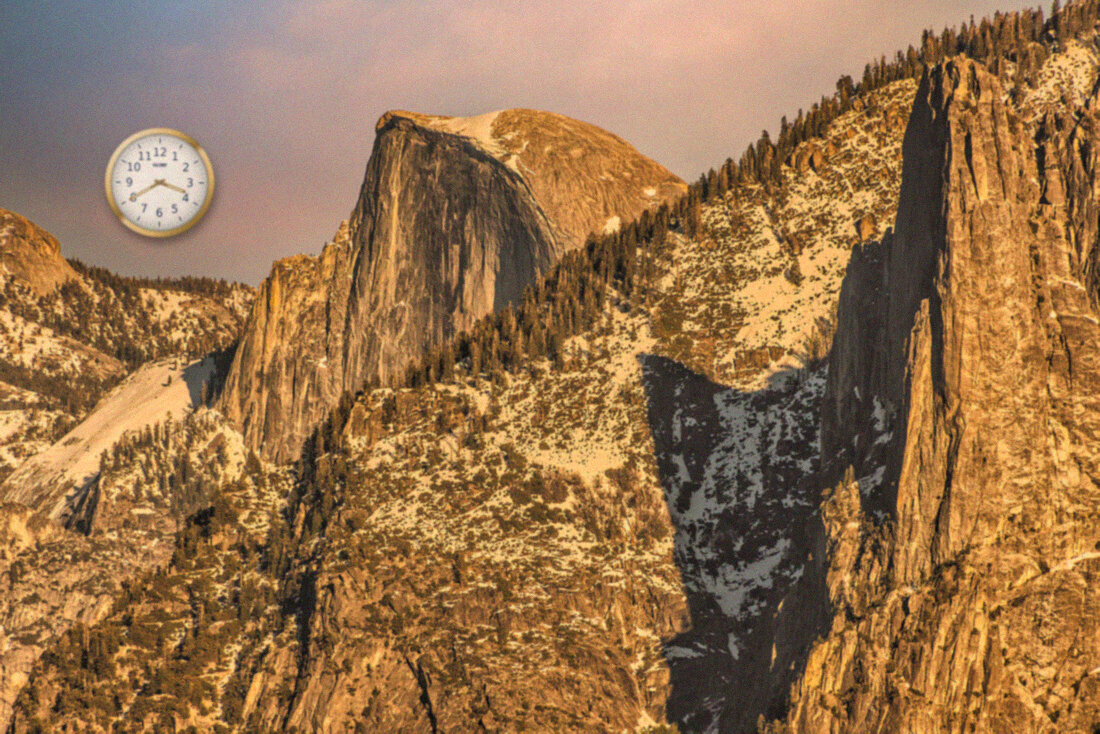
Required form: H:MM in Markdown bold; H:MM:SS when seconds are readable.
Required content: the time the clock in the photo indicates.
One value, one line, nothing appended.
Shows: **3:40**
